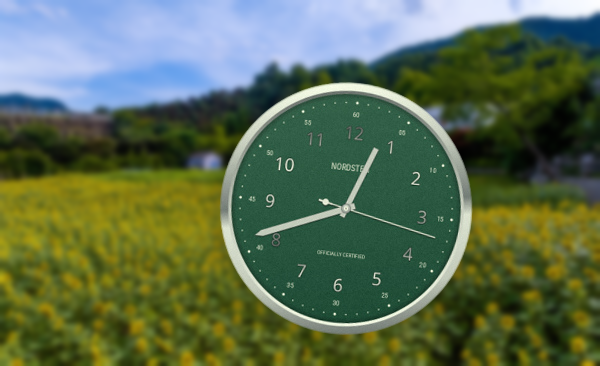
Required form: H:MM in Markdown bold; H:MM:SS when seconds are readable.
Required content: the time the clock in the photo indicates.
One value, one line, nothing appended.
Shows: **12:41:17**
